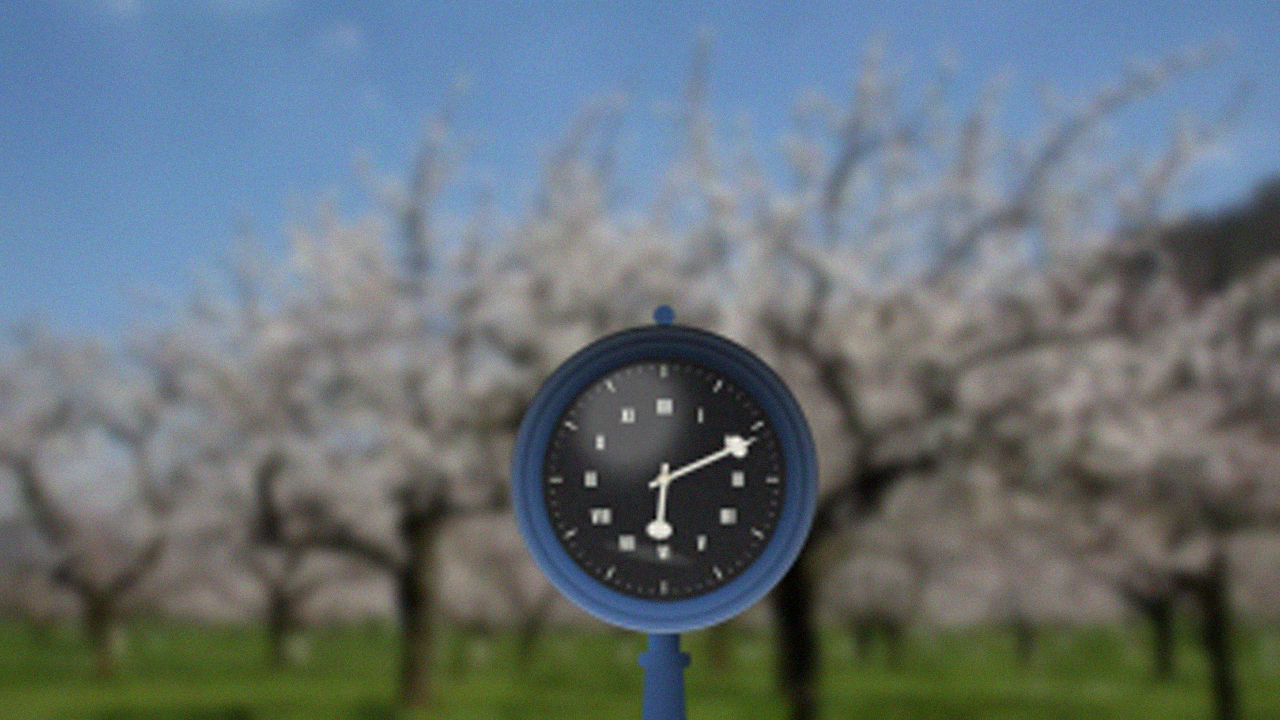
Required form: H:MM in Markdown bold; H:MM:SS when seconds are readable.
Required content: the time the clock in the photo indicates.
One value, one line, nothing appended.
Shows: **6:11**
